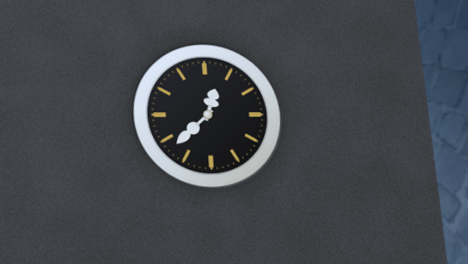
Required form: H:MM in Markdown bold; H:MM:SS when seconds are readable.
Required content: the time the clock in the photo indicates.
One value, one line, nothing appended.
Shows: **12:38**
